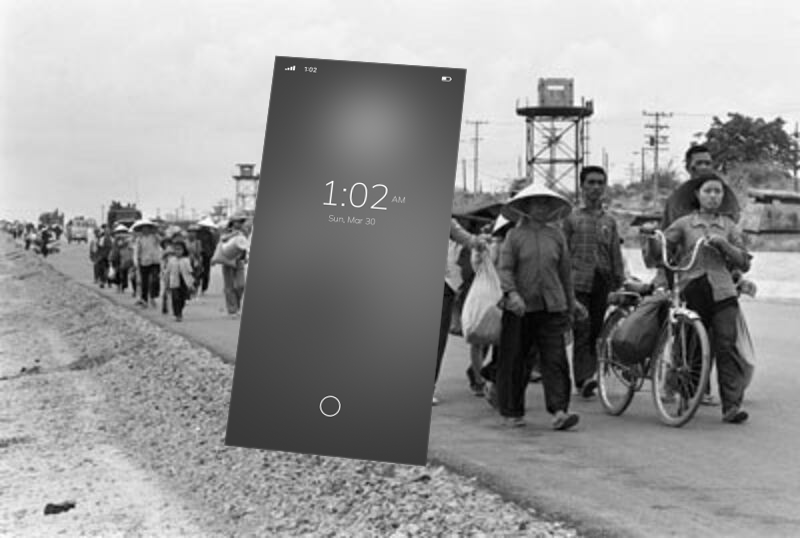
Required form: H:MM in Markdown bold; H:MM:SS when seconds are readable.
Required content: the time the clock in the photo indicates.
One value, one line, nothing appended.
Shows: **1:02**
